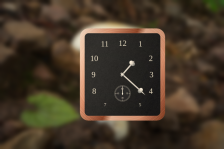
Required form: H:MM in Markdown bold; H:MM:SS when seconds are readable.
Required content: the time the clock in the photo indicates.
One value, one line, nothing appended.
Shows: **1:22**
